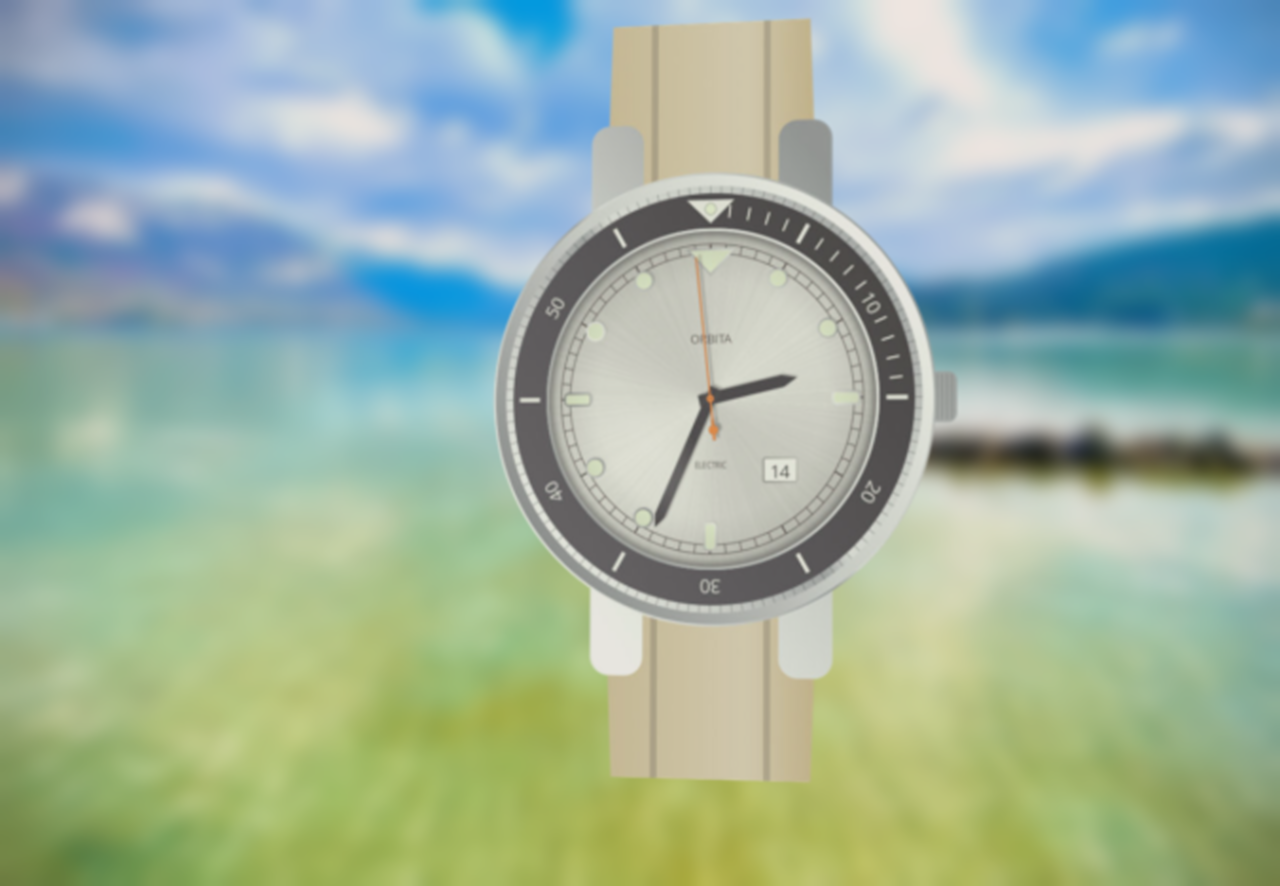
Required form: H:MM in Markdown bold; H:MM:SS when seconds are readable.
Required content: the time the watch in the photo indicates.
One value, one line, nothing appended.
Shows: **2:33:59**
